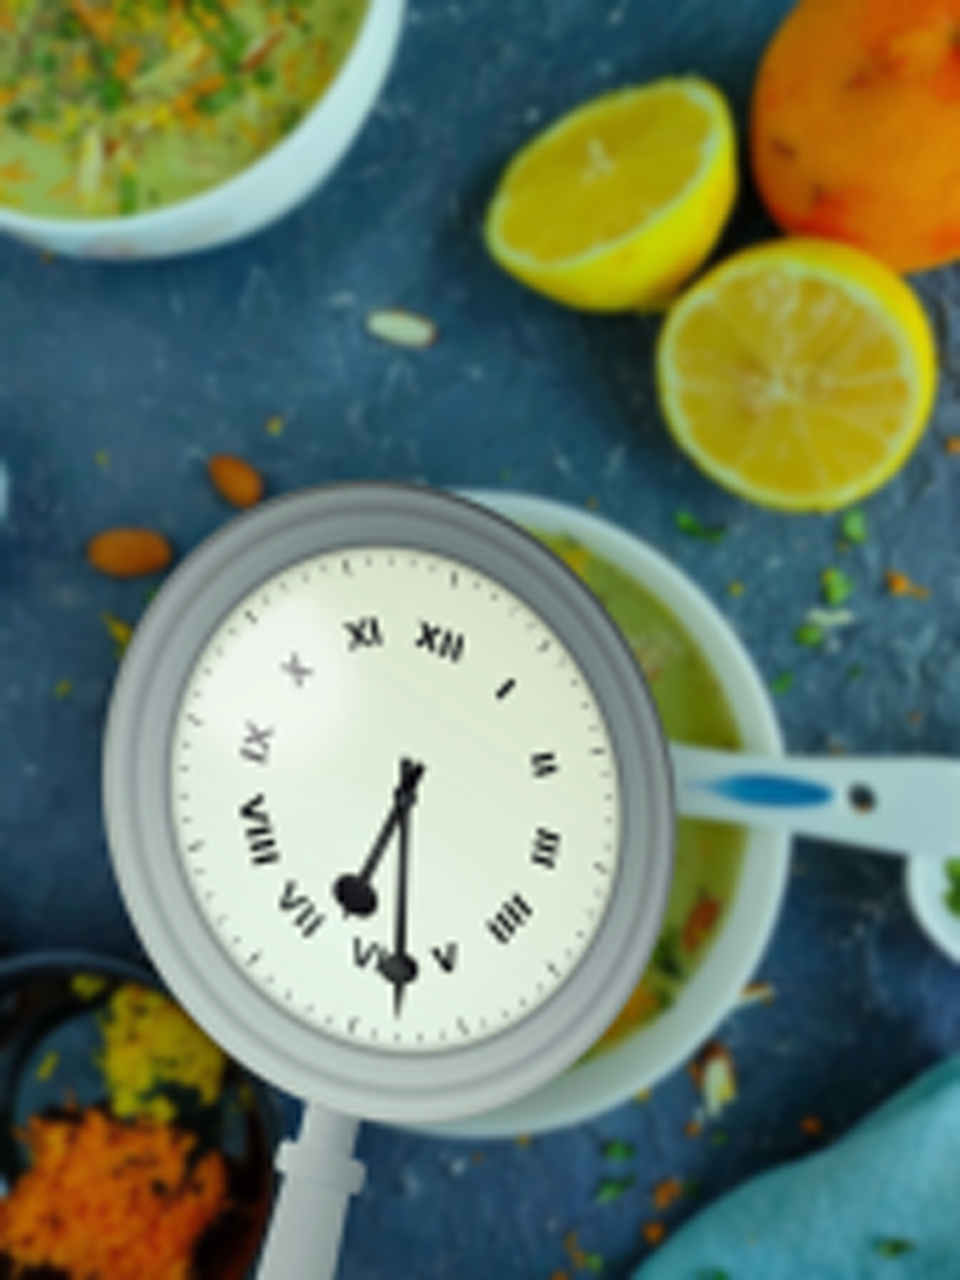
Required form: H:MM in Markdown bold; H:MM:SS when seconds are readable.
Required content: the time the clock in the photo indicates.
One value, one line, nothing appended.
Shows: **6:28**
